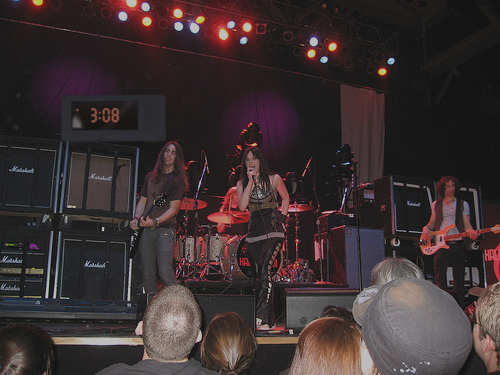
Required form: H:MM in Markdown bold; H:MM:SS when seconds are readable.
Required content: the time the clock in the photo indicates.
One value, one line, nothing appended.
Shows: **3:08**
